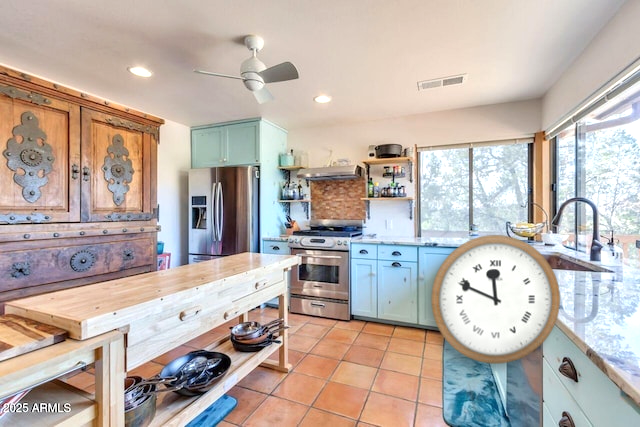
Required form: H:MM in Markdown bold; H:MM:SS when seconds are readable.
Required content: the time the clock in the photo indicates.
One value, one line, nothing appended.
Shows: **11:49**
